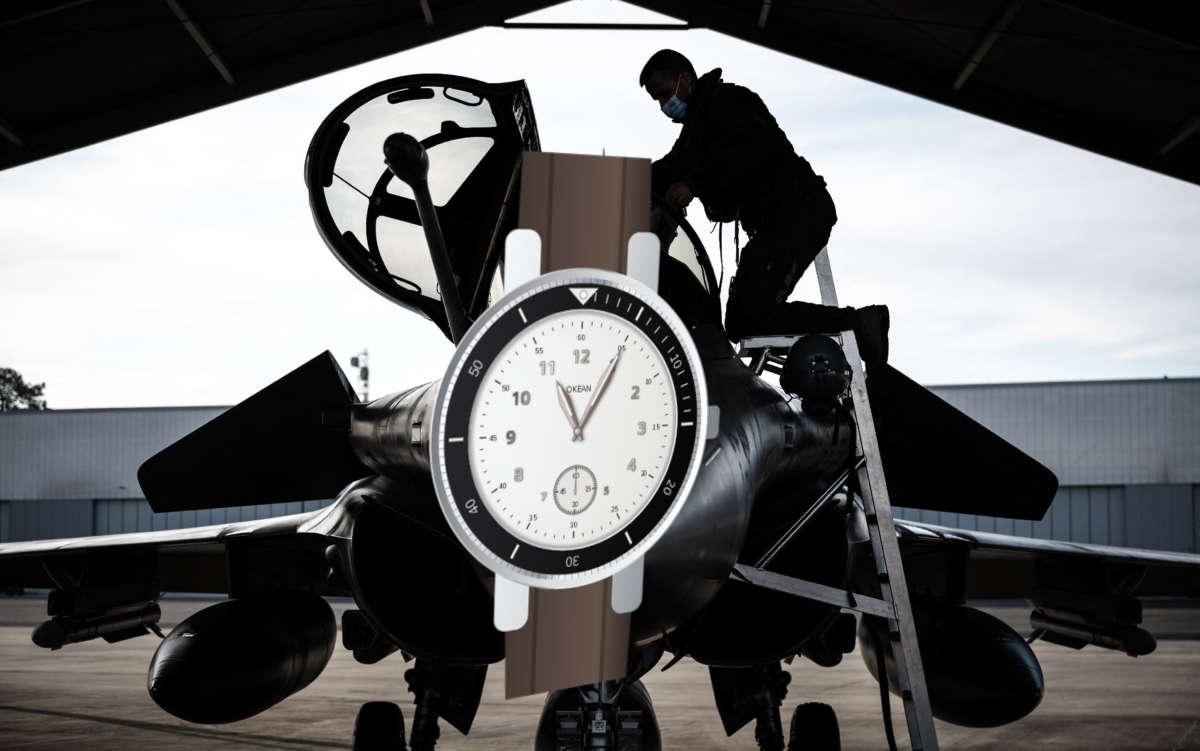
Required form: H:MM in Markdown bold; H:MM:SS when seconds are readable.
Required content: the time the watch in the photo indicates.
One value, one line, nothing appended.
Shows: **11:05**
